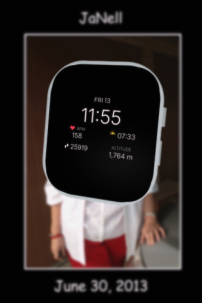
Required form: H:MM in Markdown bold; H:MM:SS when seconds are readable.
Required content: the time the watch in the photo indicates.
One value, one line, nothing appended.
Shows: **11:55**
